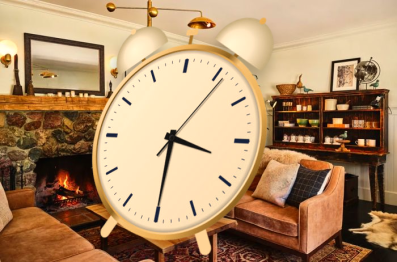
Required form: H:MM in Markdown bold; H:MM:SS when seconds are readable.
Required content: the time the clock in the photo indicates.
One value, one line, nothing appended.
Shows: **3:30:06**
